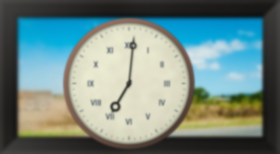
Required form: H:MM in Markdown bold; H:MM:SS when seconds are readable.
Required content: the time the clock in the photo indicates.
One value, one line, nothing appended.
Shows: **7:01**
